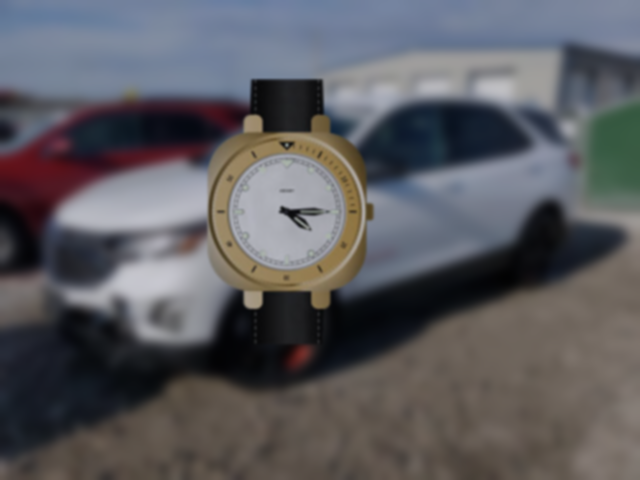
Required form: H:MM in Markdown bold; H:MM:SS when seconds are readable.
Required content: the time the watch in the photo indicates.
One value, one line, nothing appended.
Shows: **4:15**
